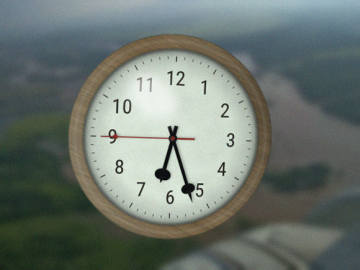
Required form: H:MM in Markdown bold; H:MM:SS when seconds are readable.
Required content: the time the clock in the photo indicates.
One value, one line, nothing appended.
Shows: **6:26:45**
